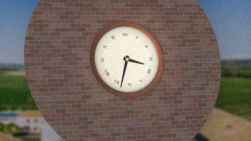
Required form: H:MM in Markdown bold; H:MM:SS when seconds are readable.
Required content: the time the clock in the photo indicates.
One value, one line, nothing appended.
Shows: **3:33**
